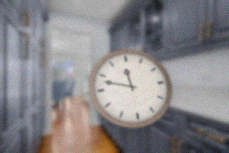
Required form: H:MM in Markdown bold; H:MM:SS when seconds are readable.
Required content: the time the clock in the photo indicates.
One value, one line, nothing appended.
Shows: **11:48**
